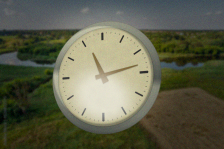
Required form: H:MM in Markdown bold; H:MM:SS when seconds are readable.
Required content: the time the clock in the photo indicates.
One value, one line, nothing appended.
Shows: **11:13**
